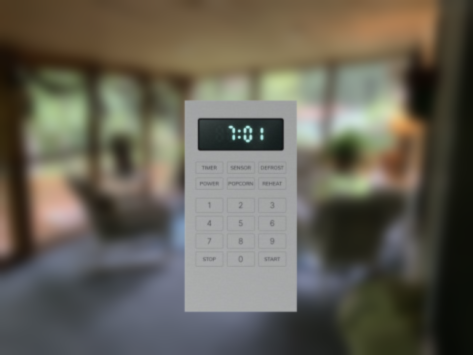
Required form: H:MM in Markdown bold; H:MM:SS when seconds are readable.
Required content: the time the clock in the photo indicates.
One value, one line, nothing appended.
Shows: **7:01**
